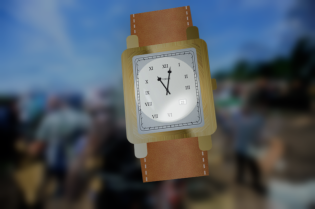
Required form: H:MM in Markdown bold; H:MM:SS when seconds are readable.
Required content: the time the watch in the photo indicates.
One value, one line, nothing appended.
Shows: **11:02**
